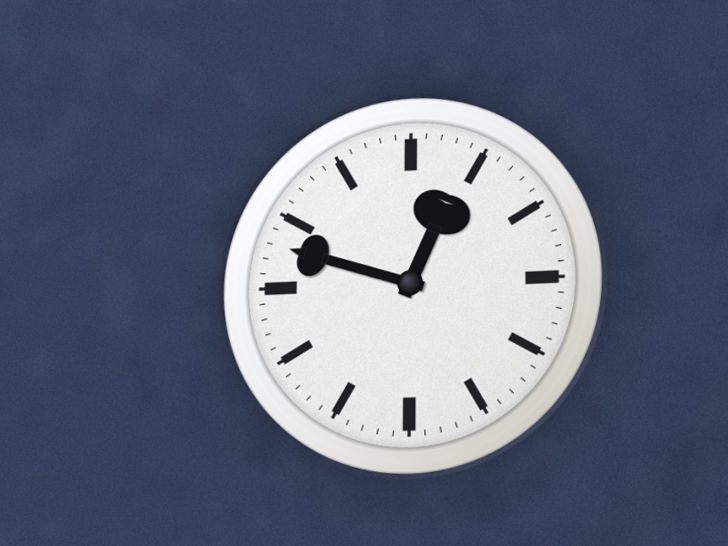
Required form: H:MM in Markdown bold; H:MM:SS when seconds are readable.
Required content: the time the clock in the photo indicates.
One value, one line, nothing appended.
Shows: **12:48**
